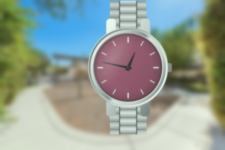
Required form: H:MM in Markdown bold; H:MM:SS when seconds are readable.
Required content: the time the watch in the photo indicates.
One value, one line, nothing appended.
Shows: **12:47**
